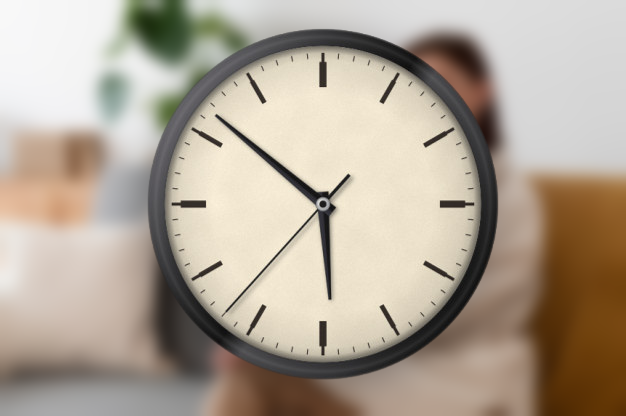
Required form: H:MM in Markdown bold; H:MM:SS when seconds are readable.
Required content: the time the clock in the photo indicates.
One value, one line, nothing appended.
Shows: **5:51:37**
